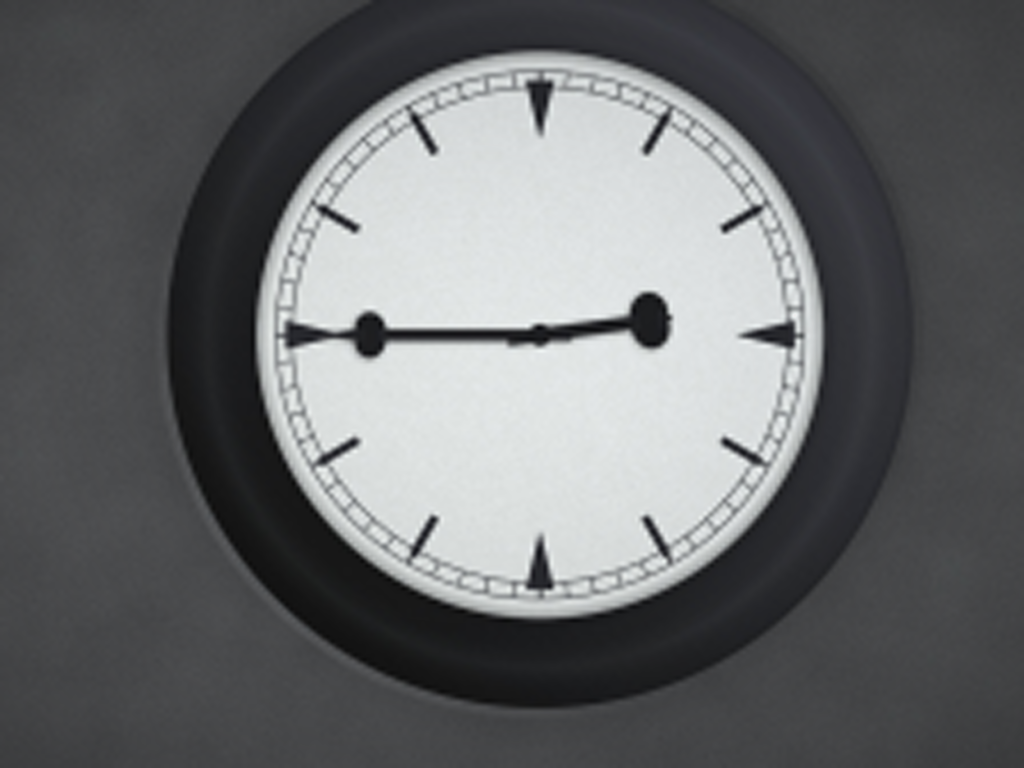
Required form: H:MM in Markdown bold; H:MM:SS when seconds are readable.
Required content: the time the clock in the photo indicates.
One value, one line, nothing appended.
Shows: **2:45**
